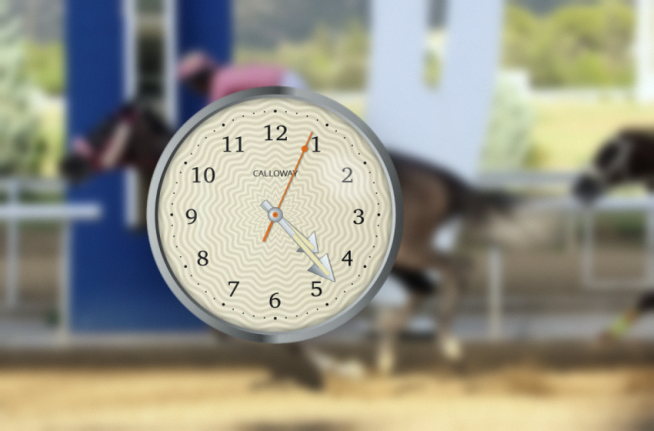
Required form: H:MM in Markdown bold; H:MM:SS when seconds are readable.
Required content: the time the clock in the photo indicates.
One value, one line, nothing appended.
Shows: **4:23:04**
